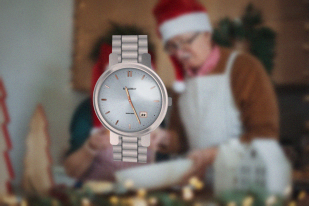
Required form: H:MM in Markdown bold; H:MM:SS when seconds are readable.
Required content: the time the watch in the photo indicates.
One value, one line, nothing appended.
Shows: **11:26**
